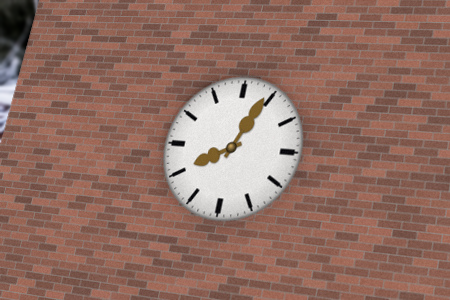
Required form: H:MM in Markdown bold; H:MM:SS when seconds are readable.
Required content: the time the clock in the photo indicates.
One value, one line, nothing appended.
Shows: **8:04**
